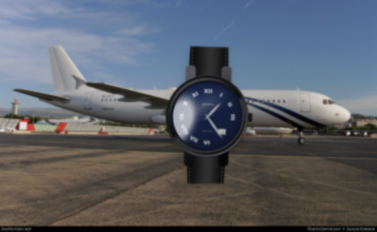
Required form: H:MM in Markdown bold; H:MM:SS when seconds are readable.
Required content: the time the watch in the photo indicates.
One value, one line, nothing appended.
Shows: **1:24**
